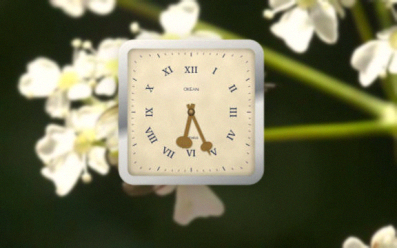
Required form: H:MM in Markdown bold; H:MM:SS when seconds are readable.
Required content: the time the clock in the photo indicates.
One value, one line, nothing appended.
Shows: **6:26**
